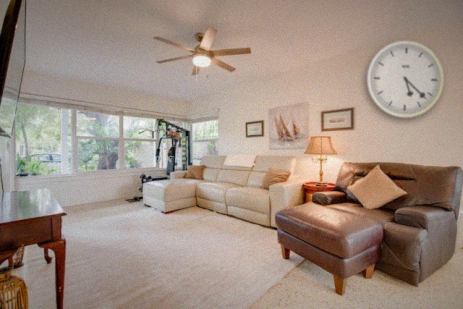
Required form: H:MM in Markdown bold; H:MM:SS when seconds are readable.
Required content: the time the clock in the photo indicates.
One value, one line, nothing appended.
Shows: **5:22**
